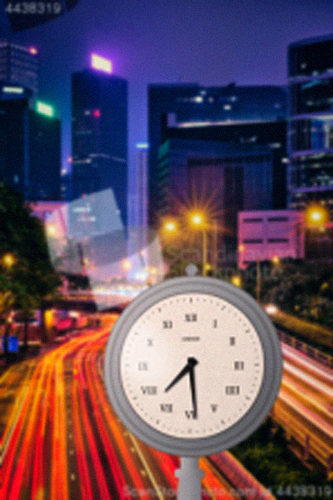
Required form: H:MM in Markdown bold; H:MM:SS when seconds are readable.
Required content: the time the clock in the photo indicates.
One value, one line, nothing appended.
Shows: **7:29**
